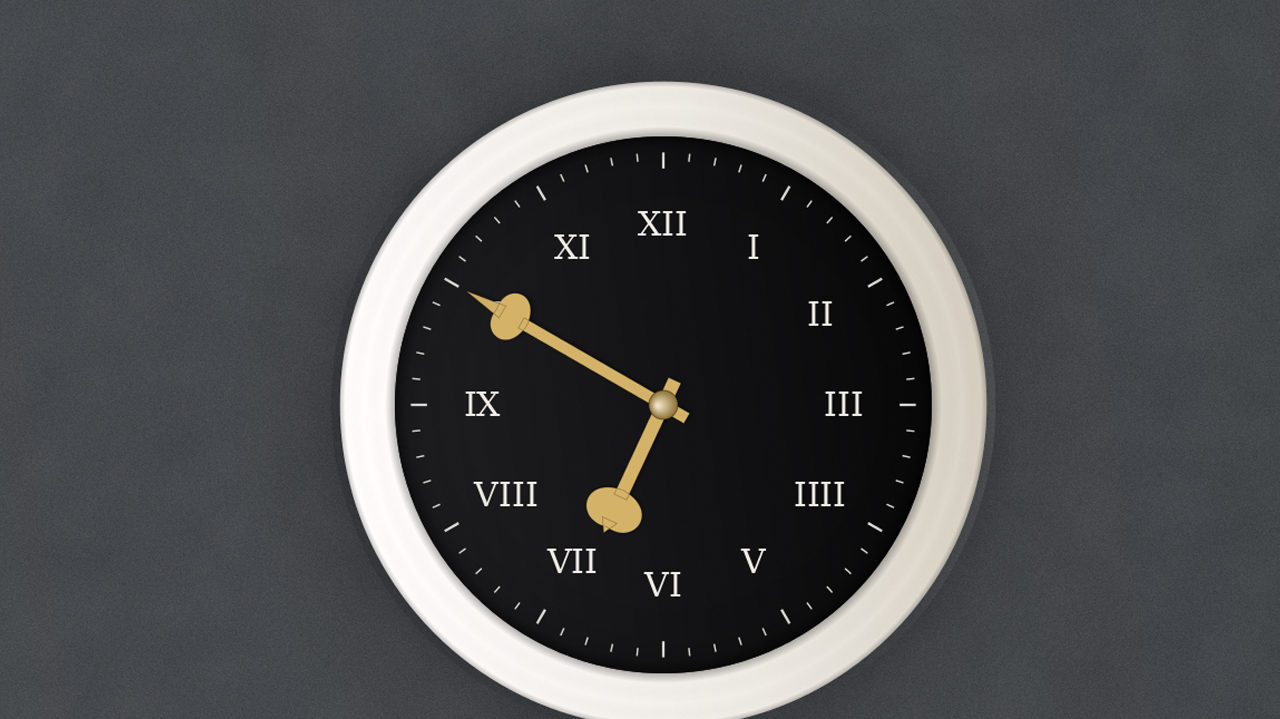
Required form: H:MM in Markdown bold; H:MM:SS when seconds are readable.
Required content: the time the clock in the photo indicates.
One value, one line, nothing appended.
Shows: **6:50**
